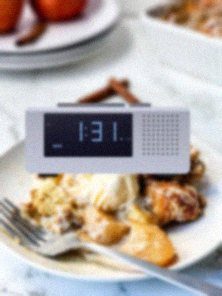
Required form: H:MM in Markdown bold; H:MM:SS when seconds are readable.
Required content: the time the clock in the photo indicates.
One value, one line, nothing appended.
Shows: **1:31**
